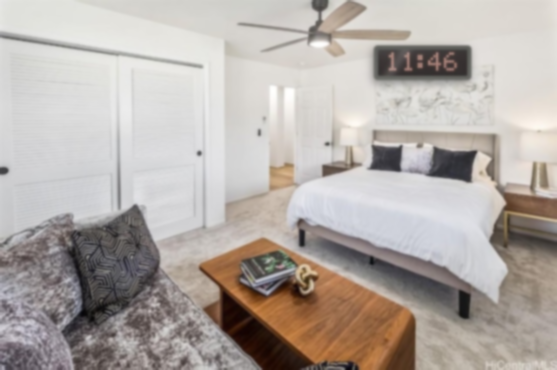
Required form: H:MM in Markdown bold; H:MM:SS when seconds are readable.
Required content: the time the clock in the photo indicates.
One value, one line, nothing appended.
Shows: **11:46**
